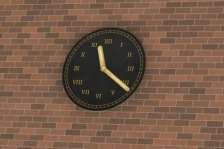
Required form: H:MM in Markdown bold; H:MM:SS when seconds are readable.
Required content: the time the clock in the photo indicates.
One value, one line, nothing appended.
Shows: **11:21**
